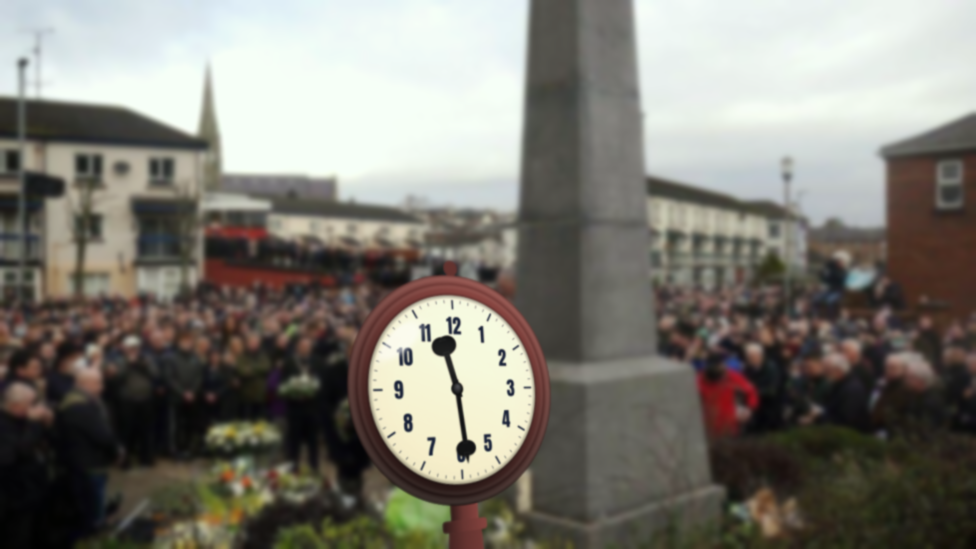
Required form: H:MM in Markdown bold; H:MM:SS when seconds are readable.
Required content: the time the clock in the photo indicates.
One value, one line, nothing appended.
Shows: **11:29**
